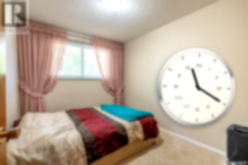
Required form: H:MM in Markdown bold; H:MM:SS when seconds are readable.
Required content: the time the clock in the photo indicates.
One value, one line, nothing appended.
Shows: **11:20**
